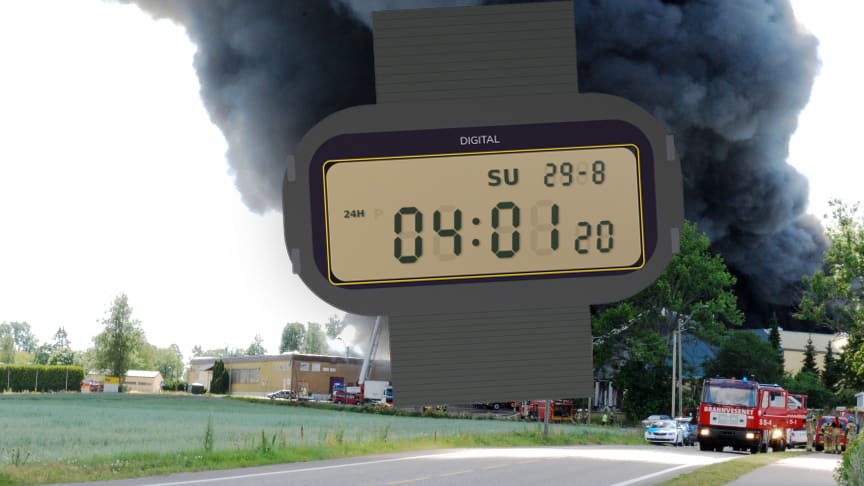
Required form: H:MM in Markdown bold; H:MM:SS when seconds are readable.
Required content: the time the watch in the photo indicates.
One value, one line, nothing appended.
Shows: **4:01:20**
